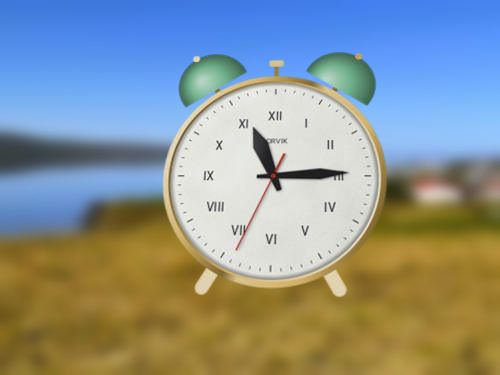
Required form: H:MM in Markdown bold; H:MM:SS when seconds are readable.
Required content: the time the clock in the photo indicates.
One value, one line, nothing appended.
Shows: **11:14:34**
